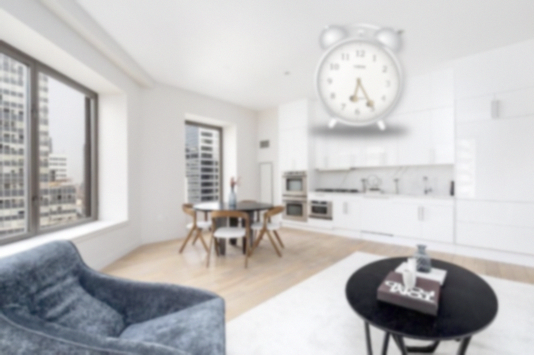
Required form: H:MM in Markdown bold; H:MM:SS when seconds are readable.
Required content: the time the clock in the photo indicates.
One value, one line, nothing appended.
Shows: **6:25**
